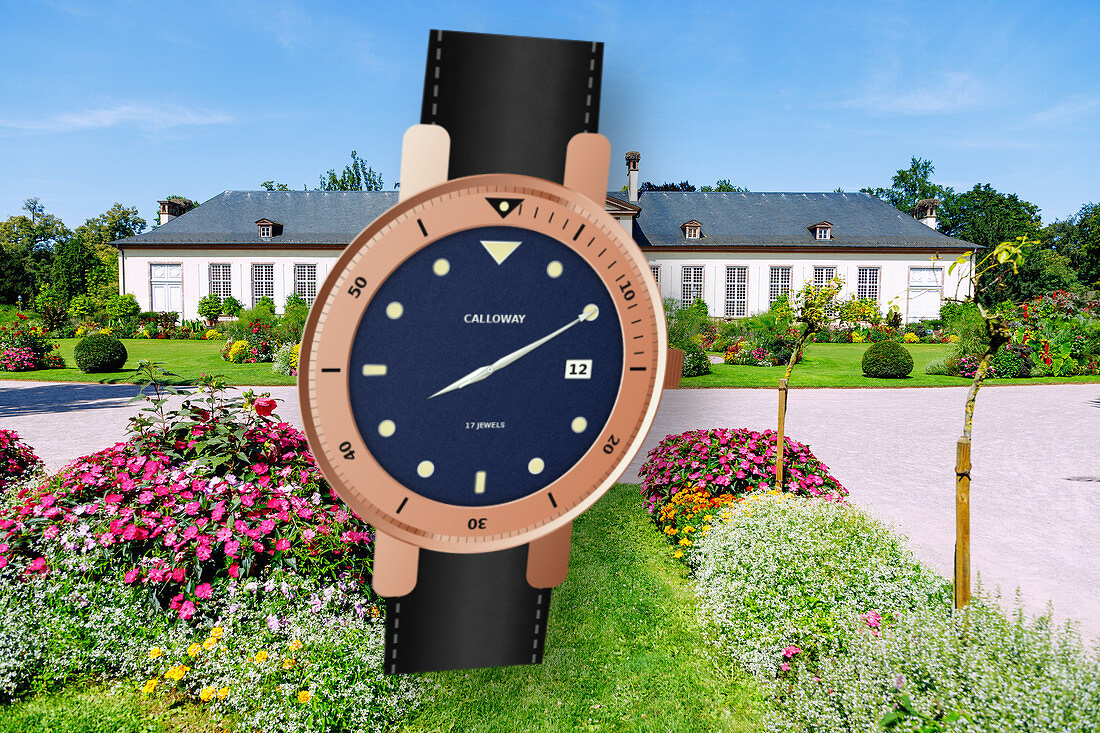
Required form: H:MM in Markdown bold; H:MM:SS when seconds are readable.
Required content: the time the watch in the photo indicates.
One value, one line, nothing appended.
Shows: **8:10:10**
